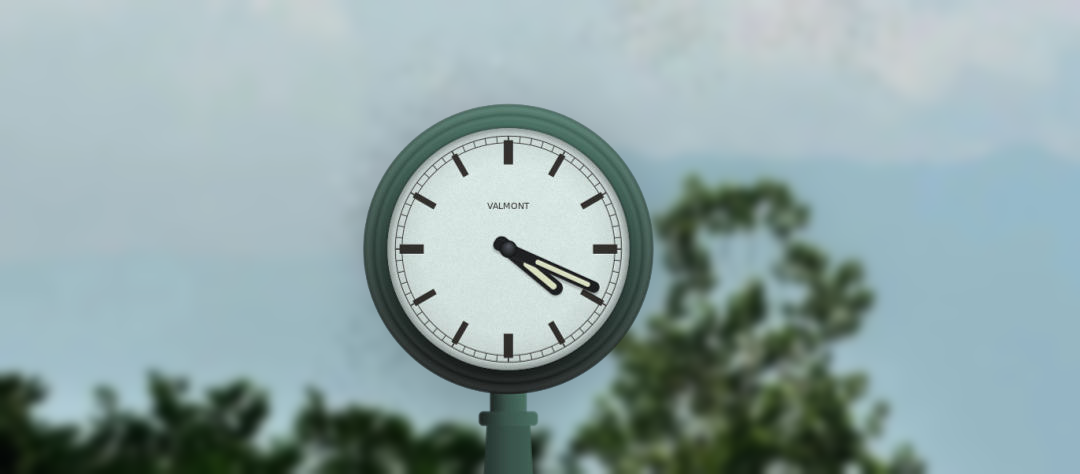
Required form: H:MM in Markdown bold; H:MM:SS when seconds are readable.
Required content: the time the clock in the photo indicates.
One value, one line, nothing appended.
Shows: **4:19**
